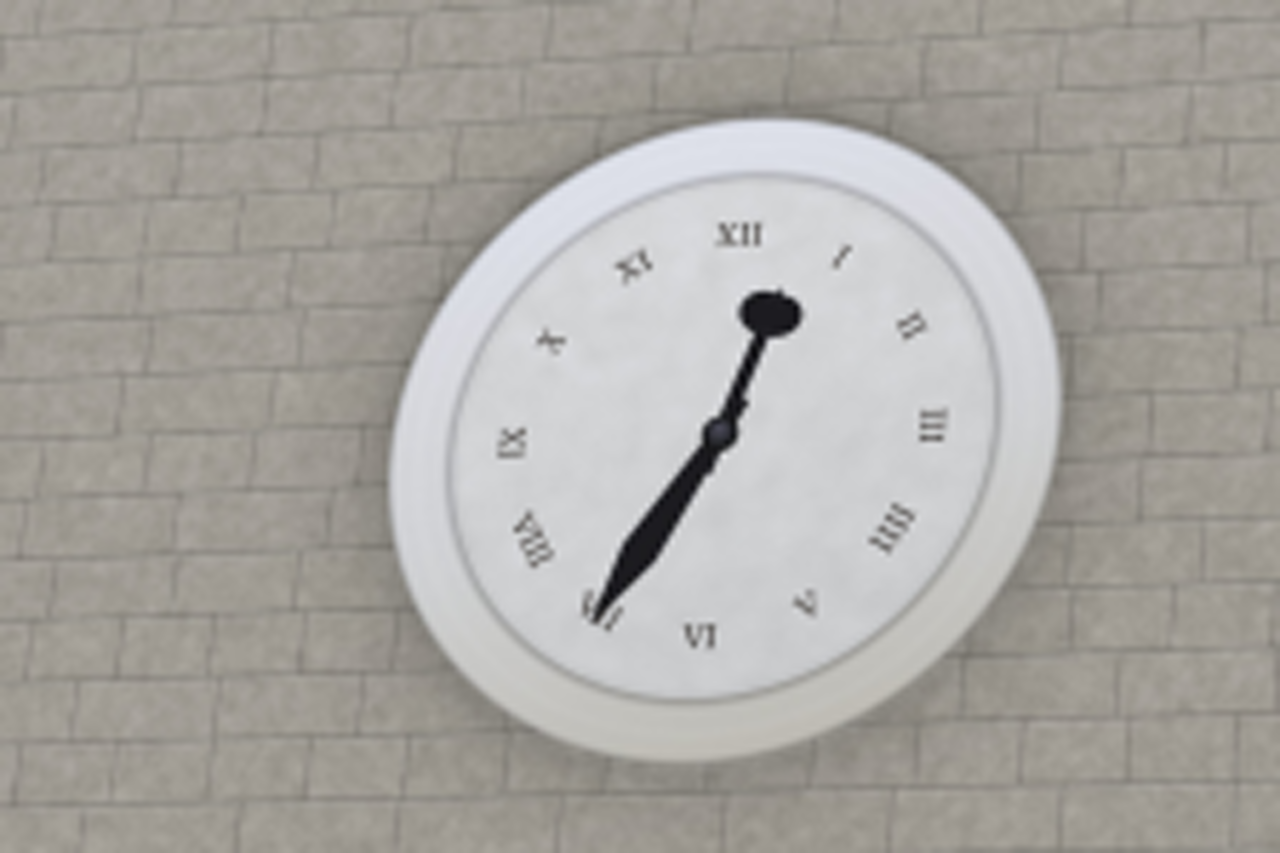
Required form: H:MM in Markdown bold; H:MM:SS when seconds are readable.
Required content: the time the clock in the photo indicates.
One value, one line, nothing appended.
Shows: **12:35**
